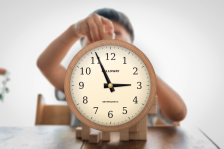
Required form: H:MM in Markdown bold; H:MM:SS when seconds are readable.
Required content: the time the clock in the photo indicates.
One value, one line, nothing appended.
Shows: **2:56**
